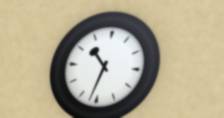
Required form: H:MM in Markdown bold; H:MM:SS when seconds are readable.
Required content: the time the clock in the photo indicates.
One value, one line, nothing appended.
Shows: **10:32**
